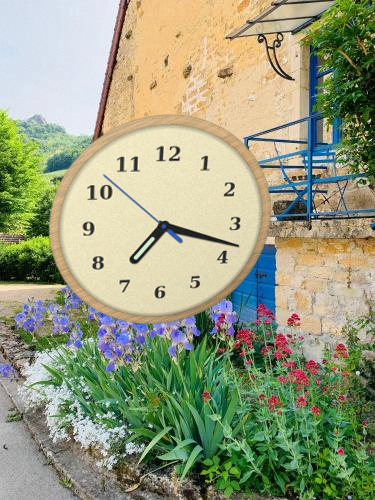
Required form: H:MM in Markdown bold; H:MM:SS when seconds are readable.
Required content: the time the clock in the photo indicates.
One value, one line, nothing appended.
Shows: **7:17:52**
